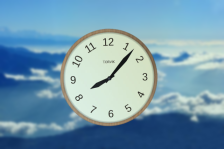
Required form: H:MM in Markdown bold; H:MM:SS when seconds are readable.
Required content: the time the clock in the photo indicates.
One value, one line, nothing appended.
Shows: **8:07**
